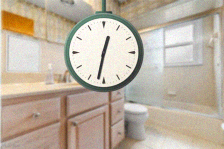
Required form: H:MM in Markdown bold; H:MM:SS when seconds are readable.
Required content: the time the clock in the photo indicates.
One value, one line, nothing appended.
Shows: **12:32**
